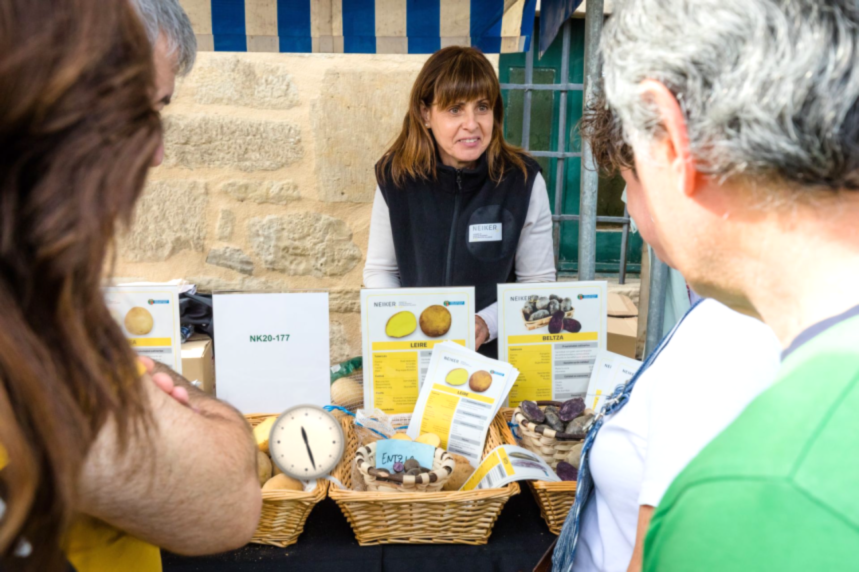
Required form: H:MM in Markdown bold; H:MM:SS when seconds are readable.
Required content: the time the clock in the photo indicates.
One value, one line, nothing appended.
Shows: **11:27**
